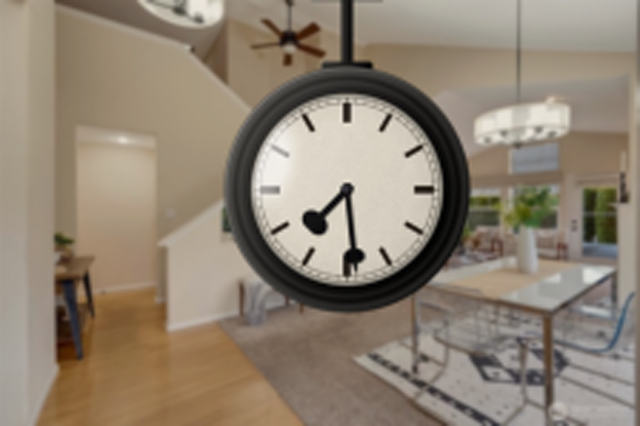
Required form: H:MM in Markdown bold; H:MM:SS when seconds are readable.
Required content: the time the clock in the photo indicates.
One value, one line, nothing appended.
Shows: **7:29**
